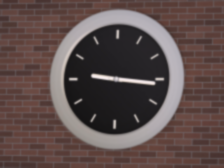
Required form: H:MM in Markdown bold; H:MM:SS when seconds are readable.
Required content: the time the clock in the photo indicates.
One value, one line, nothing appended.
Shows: **9:16**
